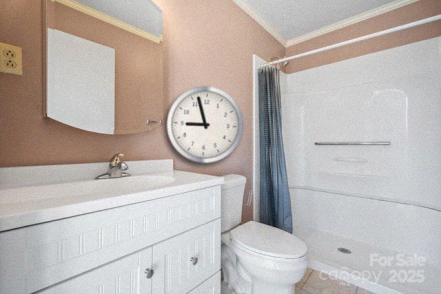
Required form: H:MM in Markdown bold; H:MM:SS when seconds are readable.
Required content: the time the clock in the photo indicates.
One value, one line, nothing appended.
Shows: **8:57**
